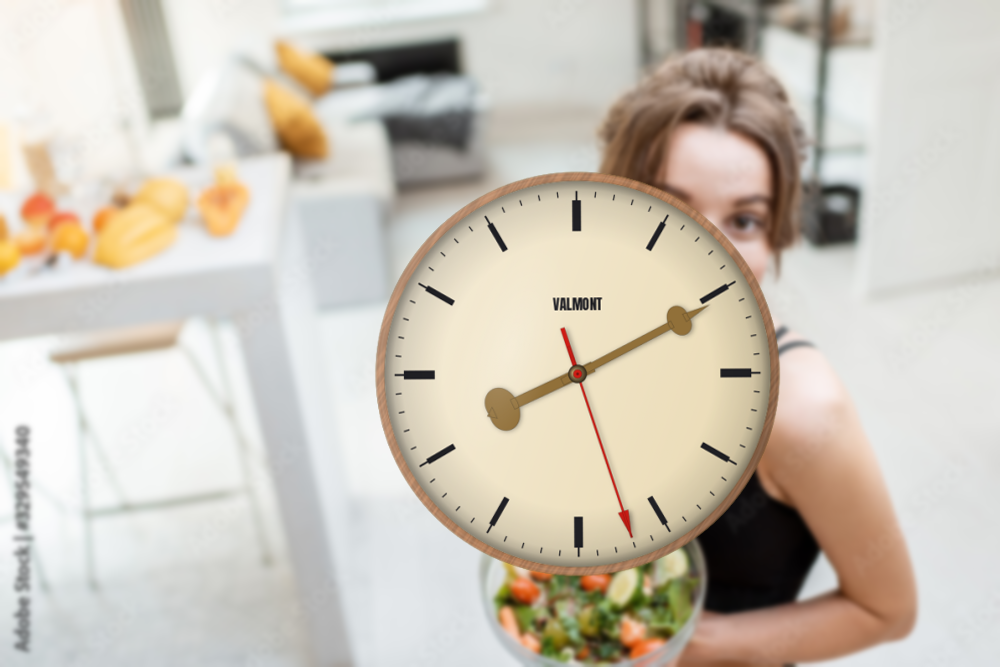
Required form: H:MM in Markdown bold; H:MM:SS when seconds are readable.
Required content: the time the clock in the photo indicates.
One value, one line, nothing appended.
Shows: **8:10:27**
